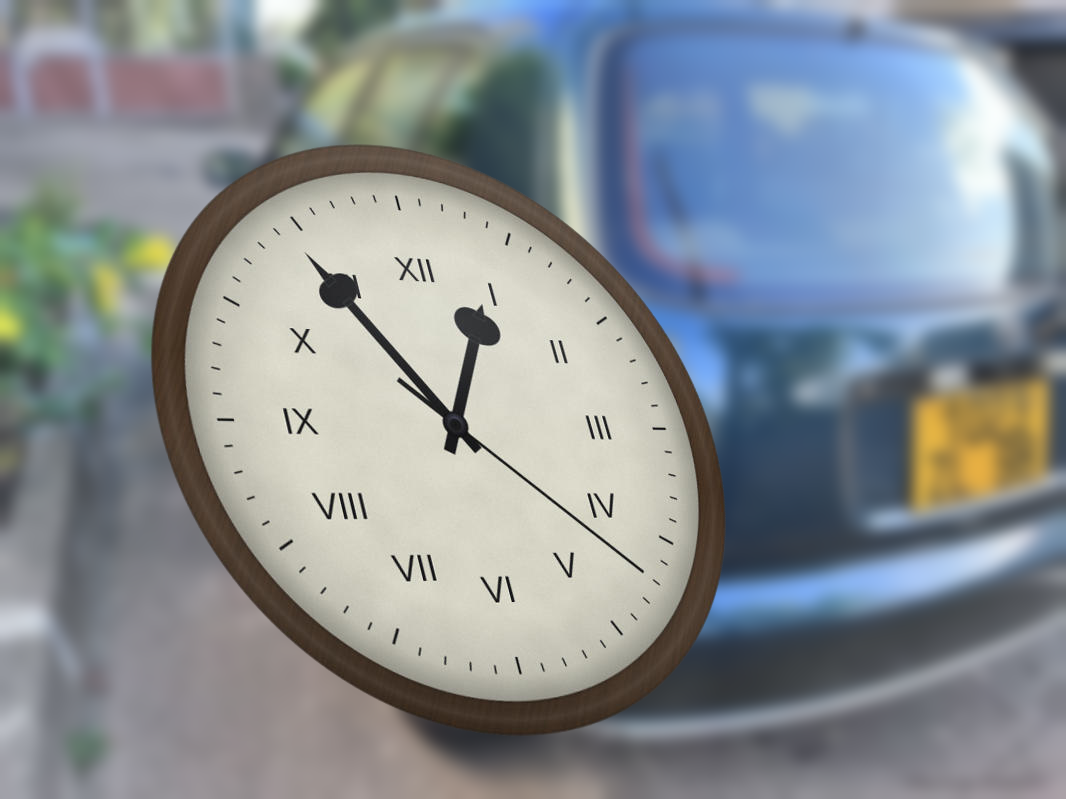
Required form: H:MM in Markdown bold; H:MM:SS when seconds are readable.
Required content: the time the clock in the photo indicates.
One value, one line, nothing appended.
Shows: **12:54:22**
